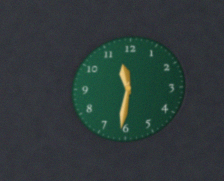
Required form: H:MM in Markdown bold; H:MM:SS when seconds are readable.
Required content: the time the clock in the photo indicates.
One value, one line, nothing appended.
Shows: **11:31**
